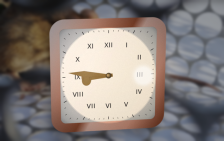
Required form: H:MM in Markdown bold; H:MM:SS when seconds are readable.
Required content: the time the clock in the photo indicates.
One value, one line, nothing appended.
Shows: **8:46**
